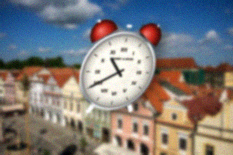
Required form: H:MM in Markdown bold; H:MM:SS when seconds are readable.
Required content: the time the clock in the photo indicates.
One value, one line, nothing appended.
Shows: **10:40**
